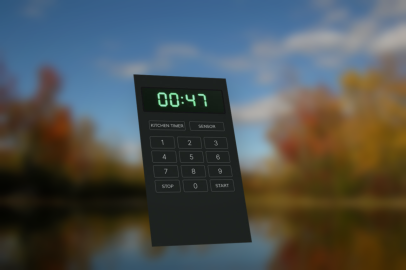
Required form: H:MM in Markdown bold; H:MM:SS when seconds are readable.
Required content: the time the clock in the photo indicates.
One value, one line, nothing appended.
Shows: **0:47**
